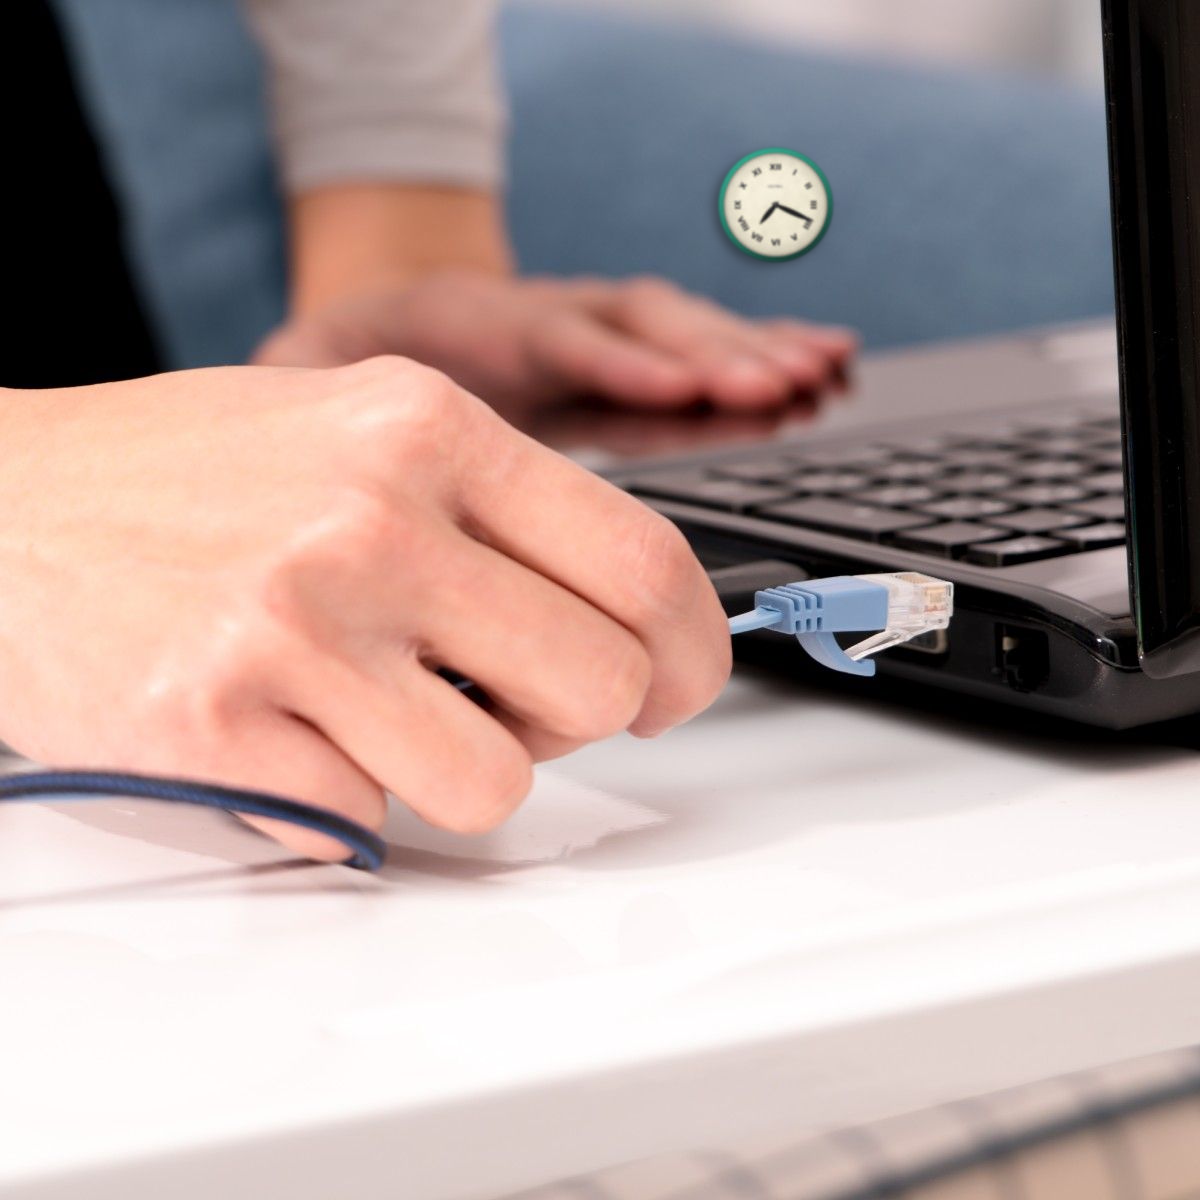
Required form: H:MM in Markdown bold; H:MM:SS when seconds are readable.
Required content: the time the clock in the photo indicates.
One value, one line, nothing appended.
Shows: **7:19**
